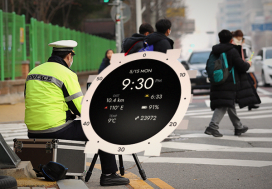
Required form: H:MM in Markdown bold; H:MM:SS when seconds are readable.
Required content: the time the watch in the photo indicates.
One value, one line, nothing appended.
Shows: **9:30**
